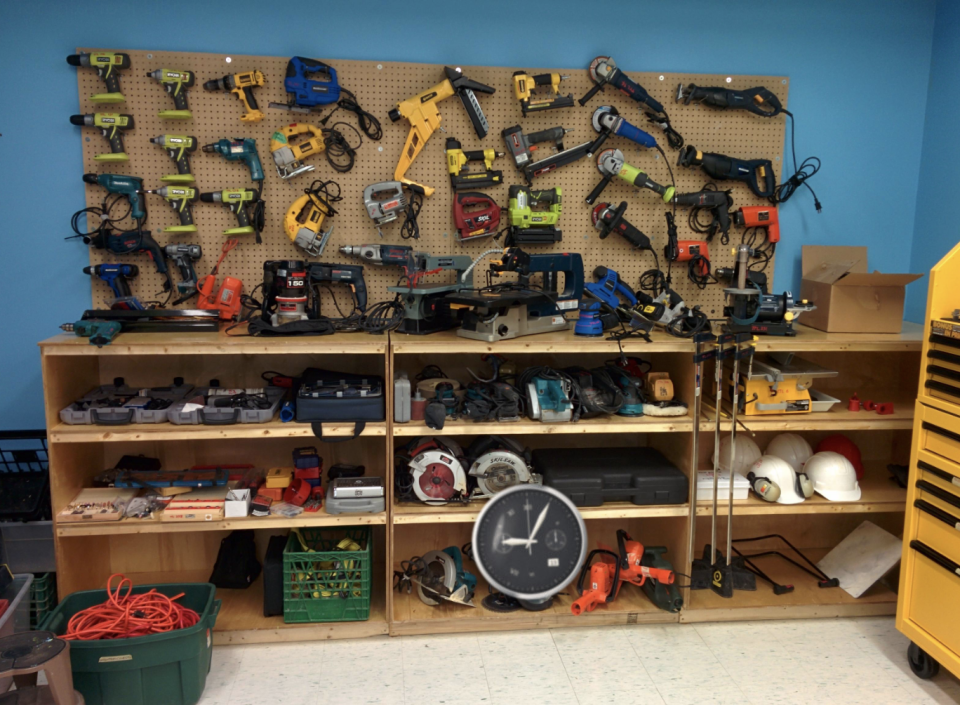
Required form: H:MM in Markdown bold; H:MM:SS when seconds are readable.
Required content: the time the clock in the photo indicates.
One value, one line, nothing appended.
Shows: **9:05**
